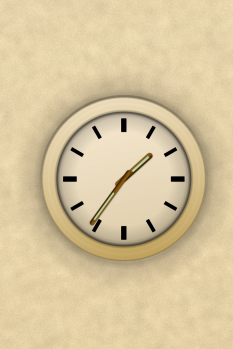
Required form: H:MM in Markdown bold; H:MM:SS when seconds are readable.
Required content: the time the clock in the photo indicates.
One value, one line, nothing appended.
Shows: **1:36**
